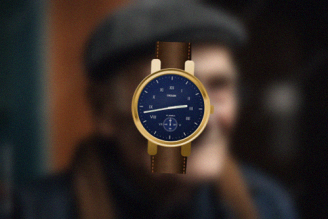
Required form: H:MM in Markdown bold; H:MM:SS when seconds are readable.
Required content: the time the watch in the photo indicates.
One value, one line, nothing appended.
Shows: **2:43**
